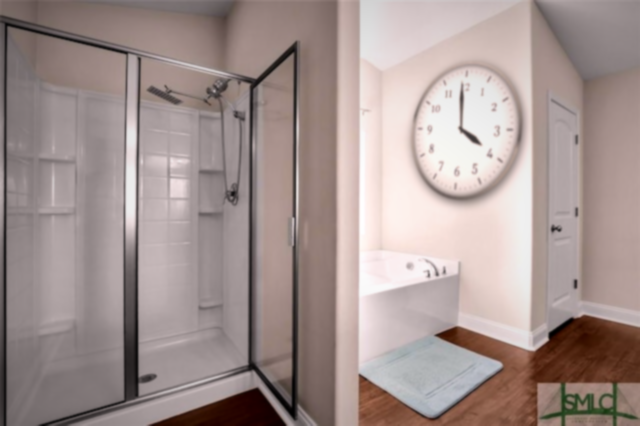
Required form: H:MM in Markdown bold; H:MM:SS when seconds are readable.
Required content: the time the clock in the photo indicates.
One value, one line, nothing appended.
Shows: **3:59**
